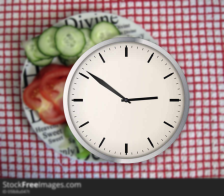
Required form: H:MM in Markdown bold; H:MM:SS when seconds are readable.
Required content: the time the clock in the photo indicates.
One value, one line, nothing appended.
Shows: **2:51**
